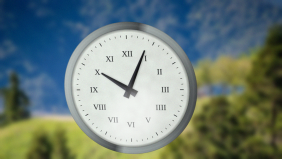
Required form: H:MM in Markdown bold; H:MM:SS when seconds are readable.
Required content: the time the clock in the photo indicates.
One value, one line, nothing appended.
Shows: **10:04**
